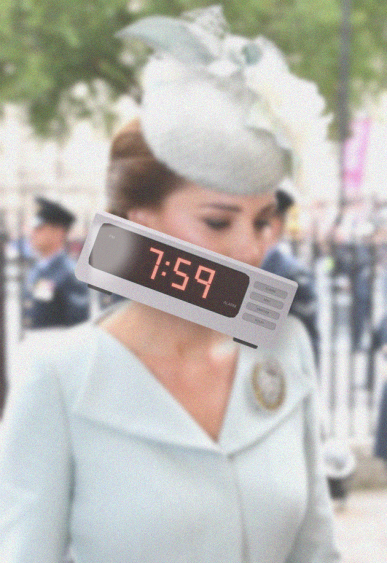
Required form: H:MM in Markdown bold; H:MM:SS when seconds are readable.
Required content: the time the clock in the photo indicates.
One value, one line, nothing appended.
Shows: **7:59**
